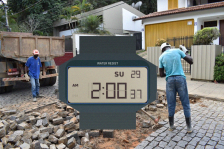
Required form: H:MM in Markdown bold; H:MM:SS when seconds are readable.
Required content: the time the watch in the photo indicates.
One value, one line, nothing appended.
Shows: **2:00:37**
